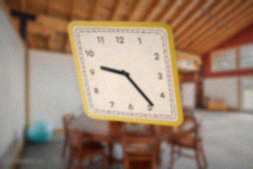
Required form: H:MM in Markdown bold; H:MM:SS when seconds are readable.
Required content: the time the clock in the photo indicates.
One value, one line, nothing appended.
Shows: **9:24**
